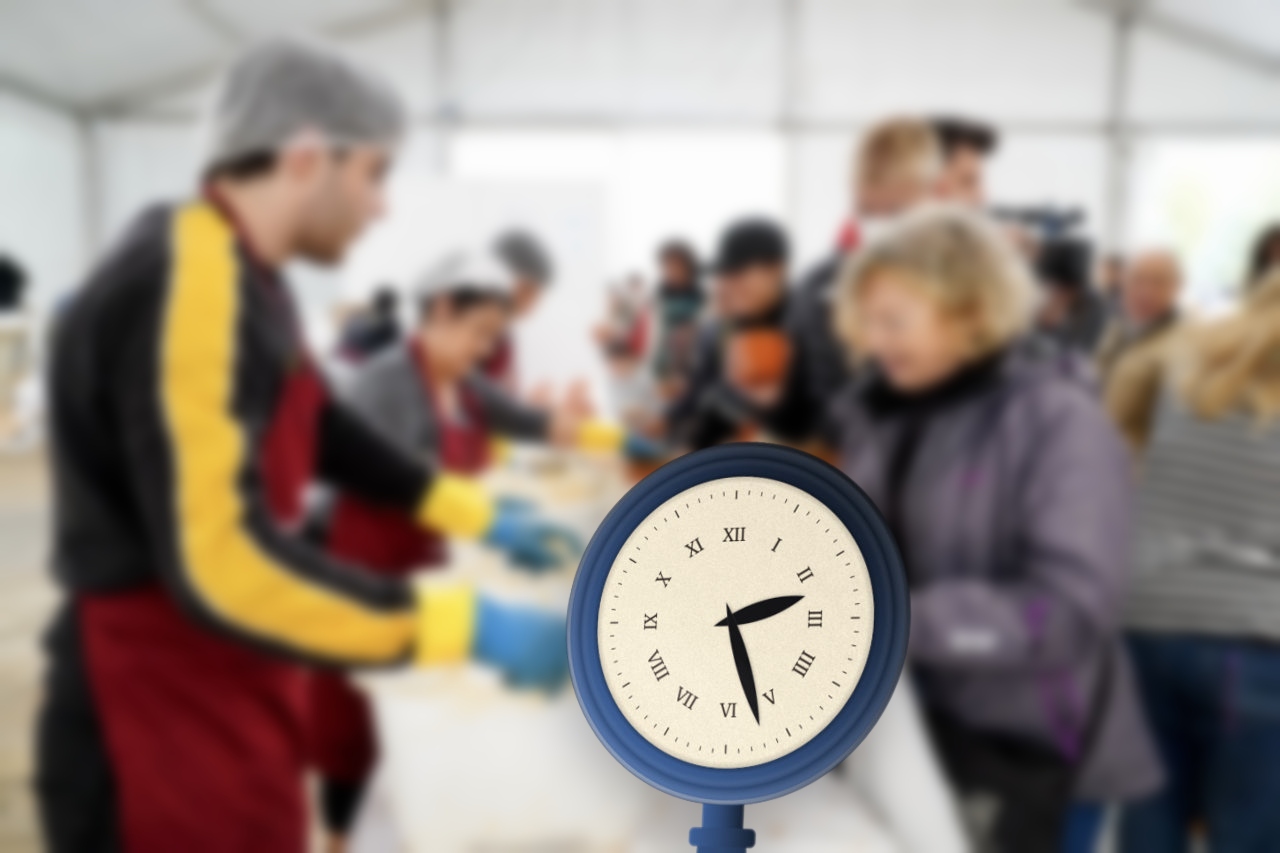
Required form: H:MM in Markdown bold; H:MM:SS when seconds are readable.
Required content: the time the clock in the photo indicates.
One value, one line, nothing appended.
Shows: **2:27**
